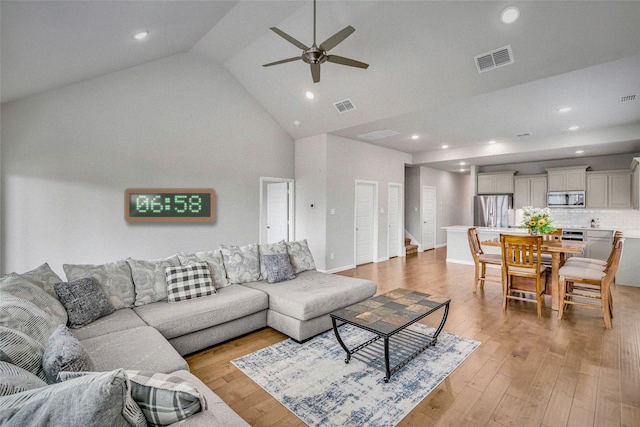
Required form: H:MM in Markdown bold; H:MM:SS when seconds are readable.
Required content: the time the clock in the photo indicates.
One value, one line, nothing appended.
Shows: **6:58**
